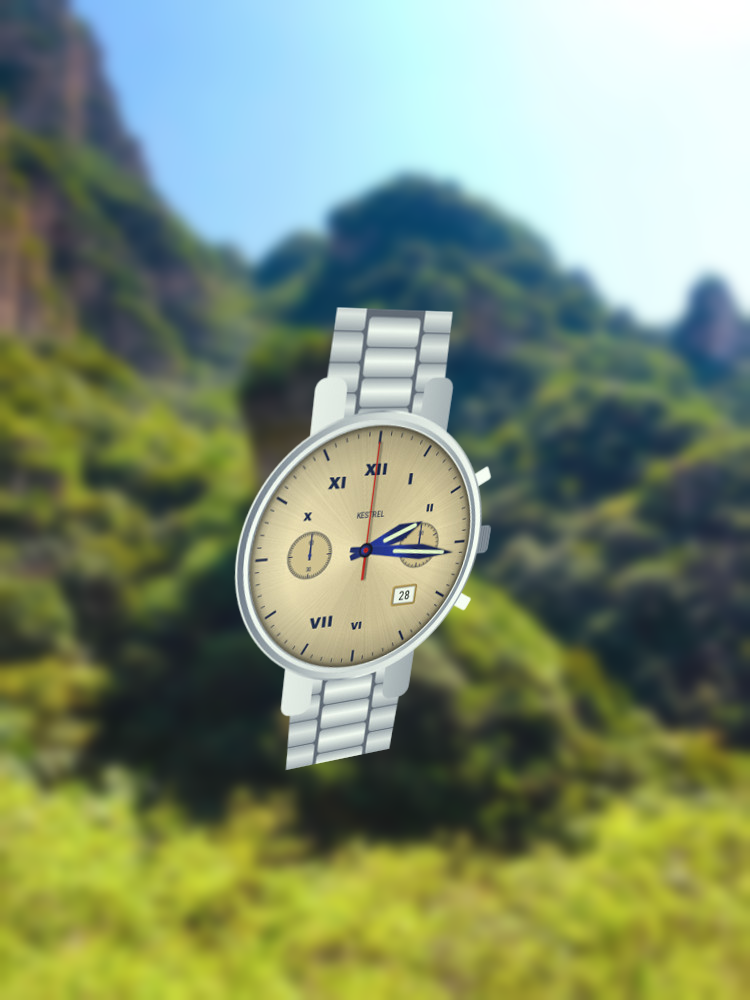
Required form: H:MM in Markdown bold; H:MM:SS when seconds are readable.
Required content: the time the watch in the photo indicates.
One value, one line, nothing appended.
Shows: **2:16**
